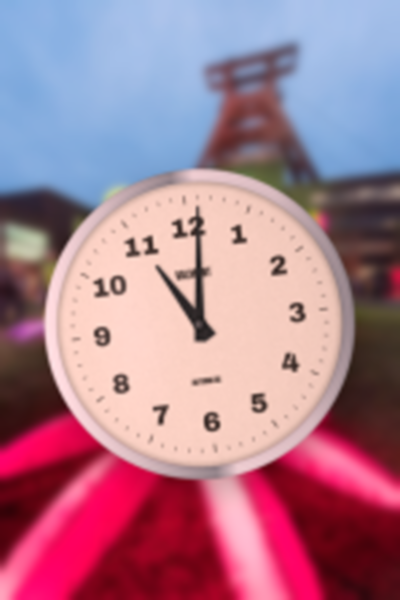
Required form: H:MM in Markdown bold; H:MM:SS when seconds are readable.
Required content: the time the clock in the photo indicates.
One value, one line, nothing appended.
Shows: **11:01**
